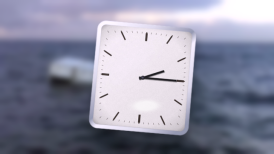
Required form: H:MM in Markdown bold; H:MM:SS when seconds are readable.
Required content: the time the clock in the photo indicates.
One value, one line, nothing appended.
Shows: **2:15**
